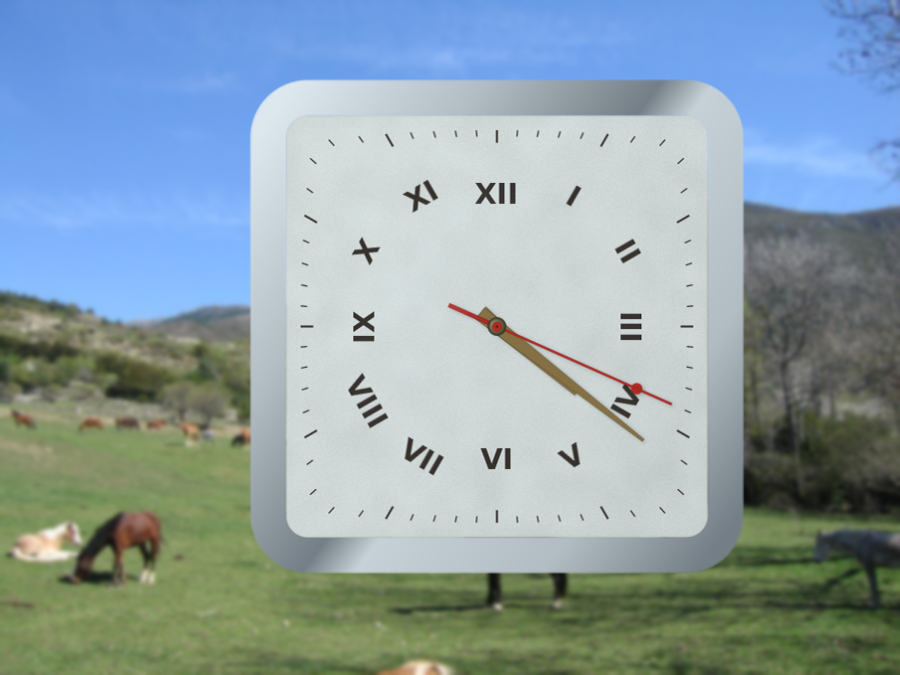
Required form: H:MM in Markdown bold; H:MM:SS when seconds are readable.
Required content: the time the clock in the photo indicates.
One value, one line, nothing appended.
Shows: **4:21:19**
